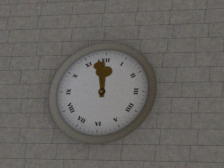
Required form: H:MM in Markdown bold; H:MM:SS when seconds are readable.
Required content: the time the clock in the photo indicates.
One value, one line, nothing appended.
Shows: **11:58**
